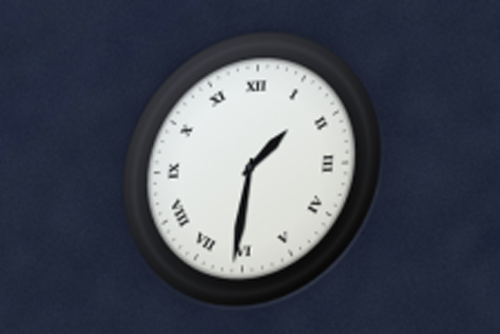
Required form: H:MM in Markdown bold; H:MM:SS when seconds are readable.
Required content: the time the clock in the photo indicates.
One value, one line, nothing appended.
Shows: **1:31**
